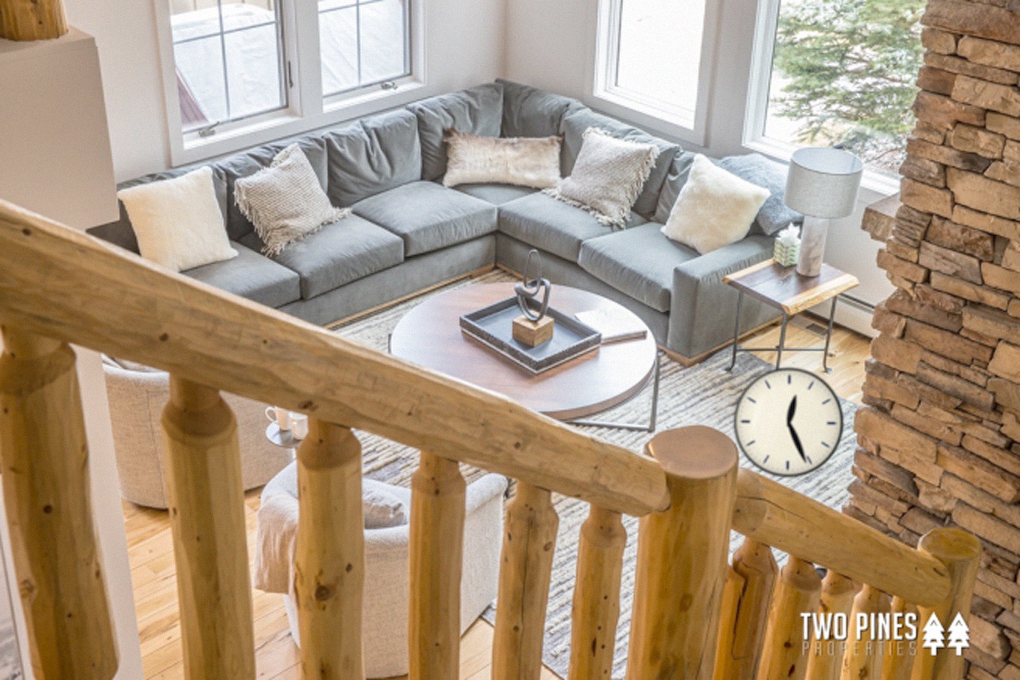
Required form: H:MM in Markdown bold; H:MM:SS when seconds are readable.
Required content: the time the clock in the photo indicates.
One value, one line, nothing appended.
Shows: **12:26**
